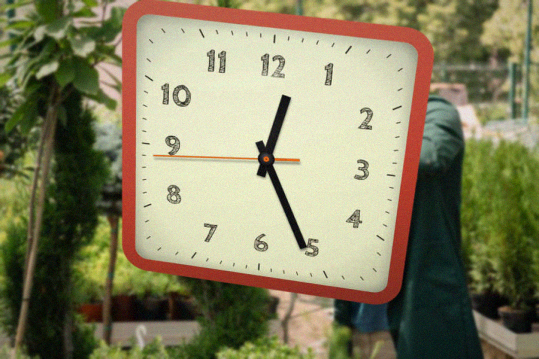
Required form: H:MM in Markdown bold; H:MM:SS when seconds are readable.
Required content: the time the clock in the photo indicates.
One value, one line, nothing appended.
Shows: **12:25:44**
